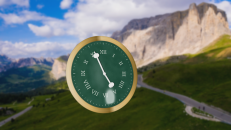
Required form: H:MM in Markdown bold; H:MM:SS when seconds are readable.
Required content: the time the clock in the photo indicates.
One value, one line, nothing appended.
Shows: **4:56**
